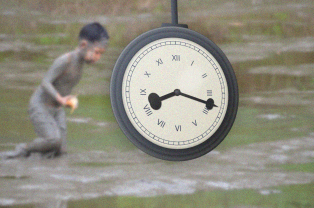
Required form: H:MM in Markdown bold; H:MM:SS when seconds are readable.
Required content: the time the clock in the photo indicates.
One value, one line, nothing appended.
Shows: **8:18**
